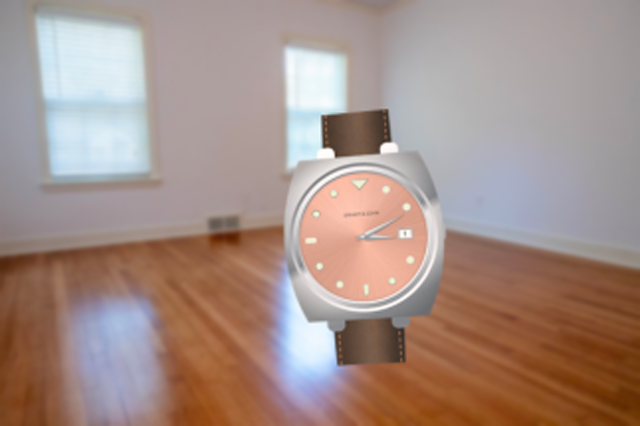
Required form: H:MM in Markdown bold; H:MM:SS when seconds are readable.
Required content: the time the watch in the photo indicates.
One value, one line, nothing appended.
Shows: **3:11**
